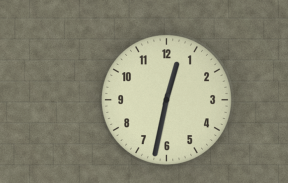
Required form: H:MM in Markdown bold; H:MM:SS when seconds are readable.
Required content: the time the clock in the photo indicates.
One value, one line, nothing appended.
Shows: **12:32**
